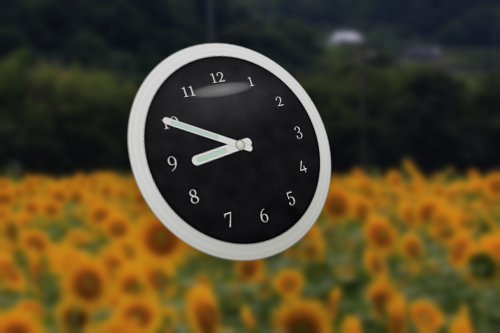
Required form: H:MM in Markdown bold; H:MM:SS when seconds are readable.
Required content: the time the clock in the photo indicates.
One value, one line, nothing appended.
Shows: **8:50**
